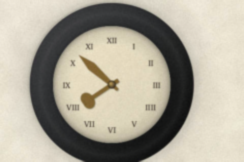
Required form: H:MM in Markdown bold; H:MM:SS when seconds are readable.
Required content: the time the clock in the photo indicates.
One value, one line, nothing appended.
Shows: **7:52**
